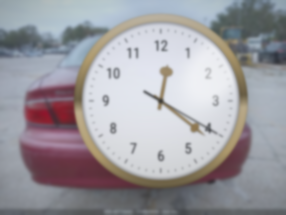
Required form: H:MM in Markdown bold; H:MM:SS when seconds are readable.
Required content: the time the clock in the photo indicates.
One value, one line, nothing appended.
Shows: **12:21:20**
